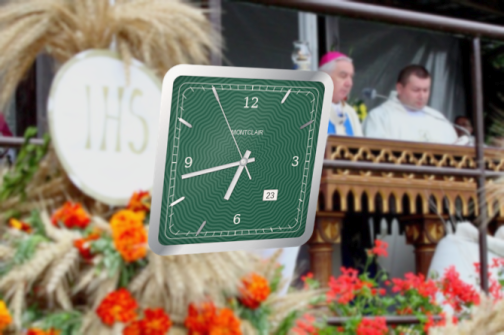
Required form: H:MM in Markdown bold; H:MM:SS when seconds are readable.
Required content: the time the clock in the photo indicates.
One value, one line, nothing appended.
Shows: **6:42:55**
